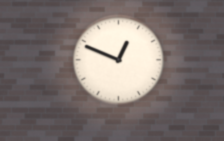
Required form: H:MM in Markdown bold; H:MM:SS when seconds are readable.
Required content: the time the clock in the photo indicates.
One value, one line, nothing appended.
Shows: **12:49**
